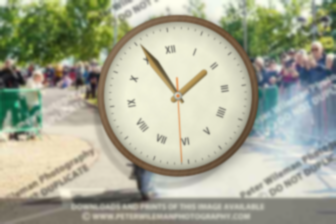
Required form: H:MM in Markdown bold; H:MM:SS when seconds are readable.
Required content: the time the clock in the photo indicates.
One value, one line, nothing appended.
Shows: **1:55:31**
